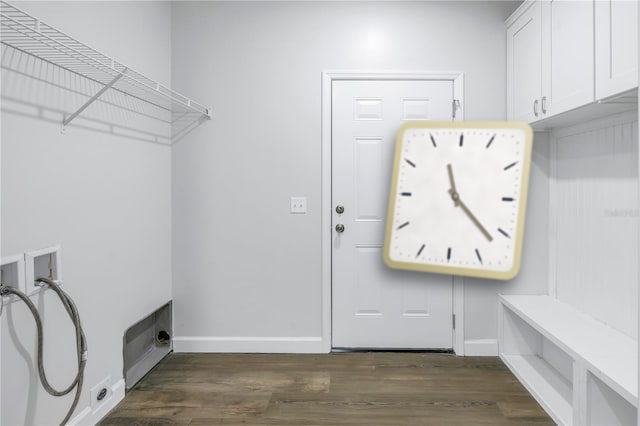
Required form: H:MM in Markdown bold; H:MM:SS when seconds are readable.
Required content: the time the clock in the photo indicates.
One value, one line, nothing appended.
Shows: **11:22**
